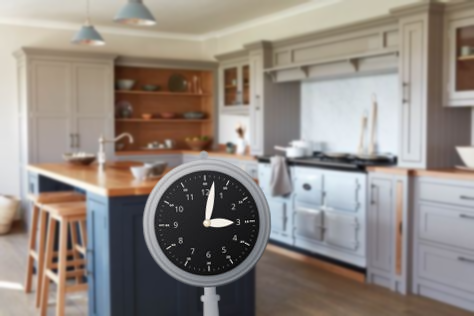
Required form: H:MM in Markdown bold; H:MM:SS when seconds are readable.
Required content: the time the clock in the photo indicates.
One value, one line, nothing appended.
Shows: **3:02**
